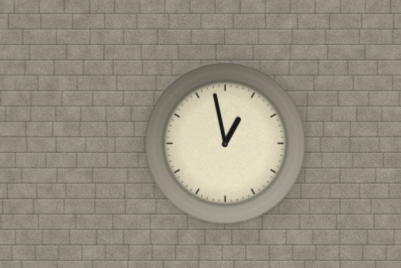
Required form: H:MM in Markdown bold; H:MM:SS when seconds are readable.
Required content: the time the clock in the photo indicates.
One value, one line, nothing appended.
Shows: **12:58**
